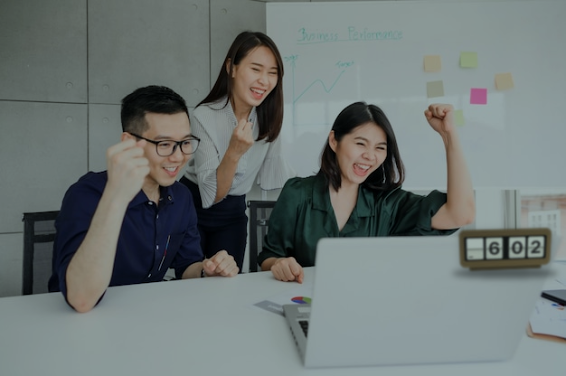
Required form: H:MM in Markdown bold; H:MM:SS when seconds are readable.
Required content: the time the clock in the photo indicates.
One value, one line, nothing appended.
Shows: **6:02**
